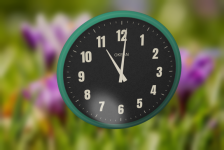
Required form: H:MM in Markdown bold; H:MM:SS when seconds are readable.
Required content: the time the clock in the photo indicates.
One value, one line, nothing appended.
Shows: **11:01**
